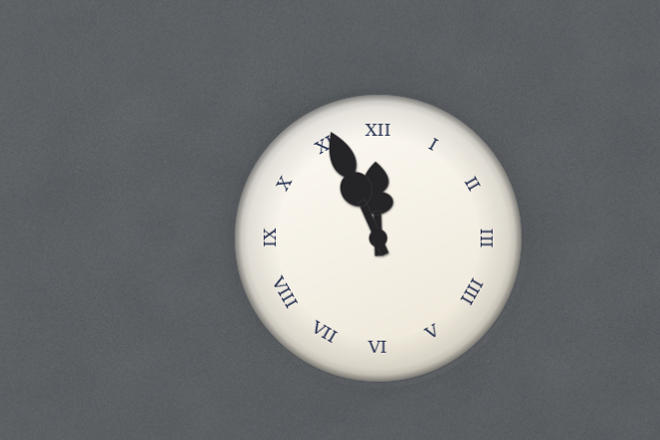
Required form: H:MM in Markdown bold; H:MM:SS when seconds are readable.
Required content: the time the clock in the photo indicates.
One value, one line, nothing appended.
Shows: **11:56**
